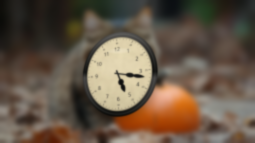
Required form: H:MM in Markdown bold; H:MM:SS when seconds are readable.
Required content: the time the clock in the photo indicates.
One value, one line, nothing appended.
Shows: **5:17**
